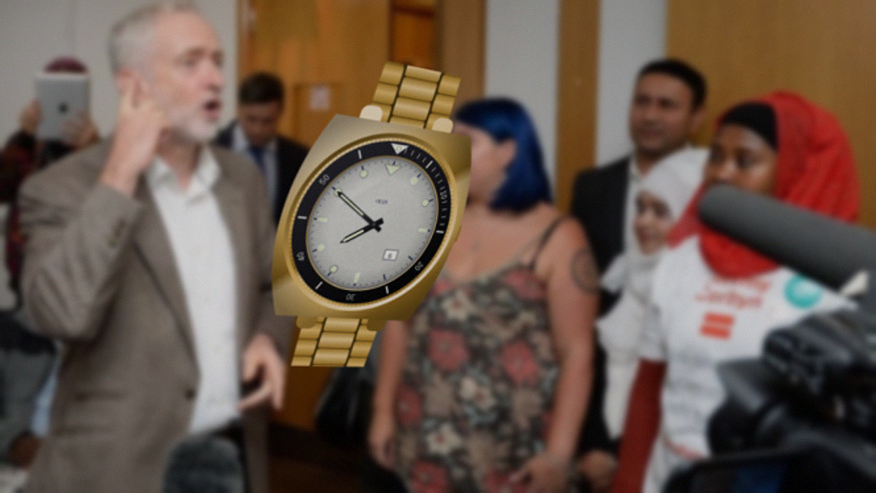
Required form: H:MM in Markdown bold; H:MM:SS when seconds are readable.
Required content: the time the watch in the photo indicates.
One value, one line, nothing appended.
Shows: **7:50**
